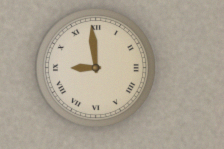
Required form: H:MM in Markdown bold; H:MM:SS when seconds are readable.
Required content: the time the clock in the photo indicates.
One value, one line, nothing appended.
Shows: **8:59**
